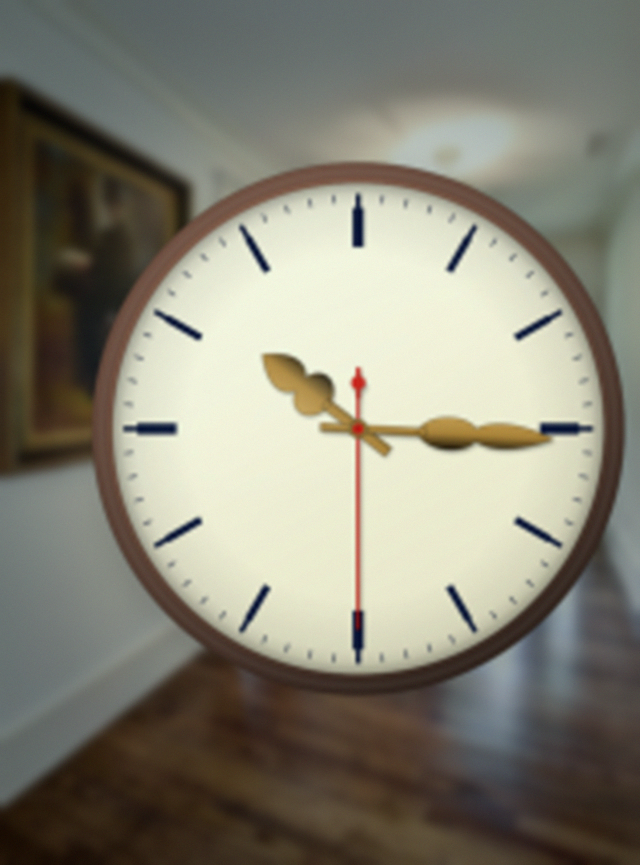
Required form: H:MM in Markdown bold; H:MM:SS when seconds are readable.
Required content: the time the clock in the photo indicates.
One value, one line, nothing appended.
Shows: **10:15:30**
